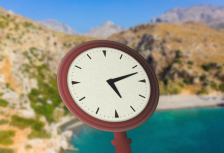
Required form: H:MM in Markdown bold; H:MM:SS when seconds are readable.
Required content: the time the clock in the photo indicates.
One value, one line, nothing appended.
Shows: **5:12**
